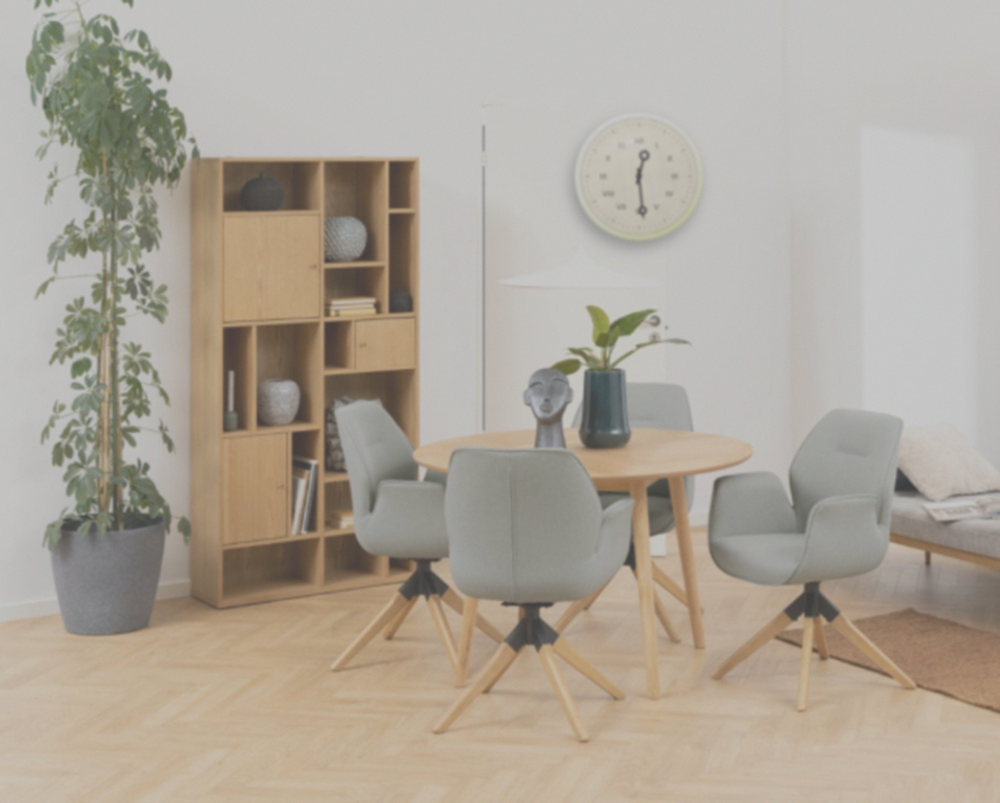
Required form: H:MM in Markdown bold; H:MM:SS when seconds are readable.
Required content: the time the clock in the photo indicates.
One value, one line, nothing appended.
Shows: **12:29**
